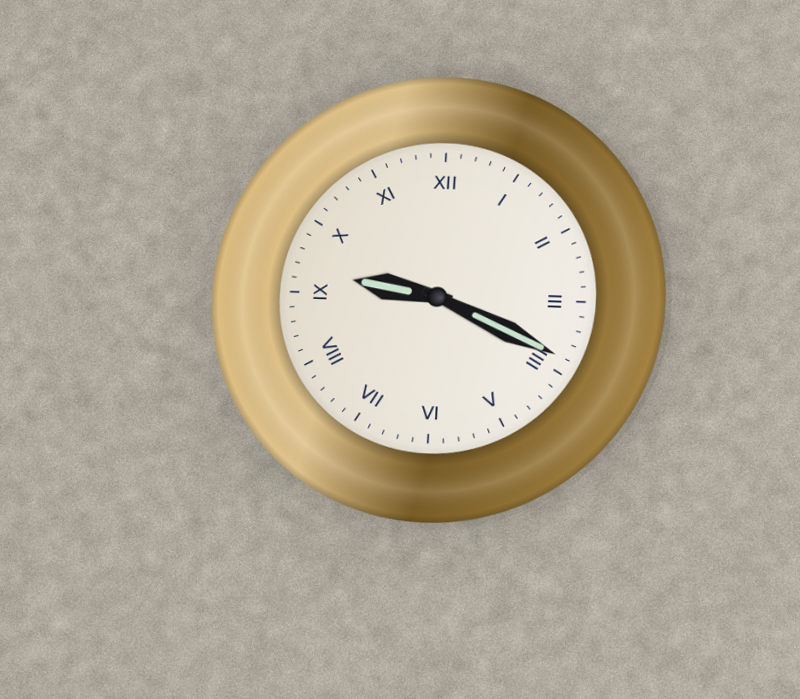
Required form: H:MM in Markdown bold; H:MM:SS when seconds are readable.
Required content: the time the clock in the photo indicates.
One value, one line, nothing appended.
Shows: **9:19**
